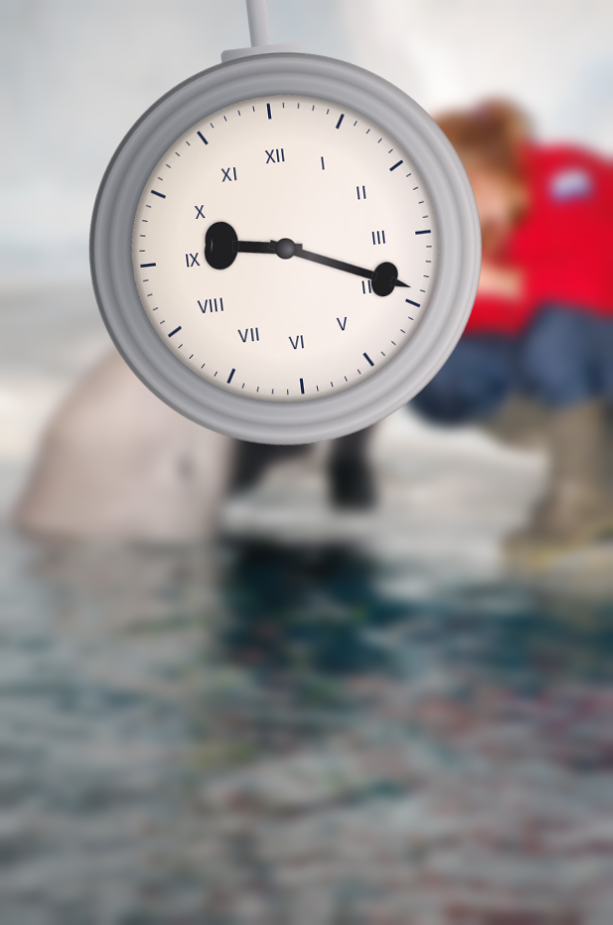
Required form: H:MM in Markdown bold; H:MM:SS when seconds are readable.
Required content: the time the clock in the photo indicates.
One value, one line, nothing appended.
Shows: **9:19**
